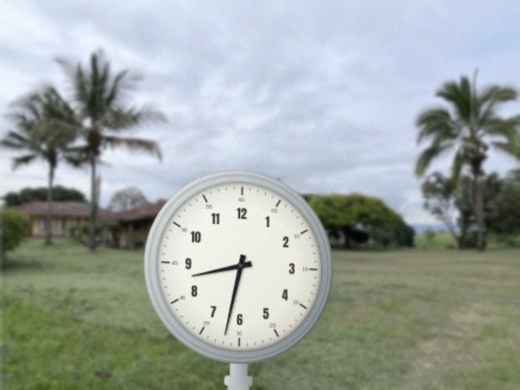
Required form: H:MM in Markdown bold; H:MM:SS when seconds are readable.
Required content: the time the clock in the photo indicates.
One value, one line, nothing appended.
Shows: **8:32**
